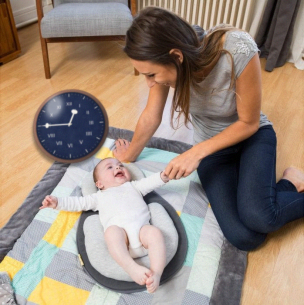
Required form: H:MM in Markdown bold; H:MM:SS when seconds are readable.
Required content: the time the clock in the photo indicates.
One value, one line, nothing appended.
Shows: **12:45**
